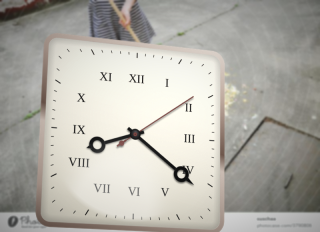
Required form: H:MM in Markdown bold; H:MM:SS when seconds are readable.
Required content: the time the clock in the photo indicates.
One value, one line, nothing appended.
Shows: **8:21:09**
